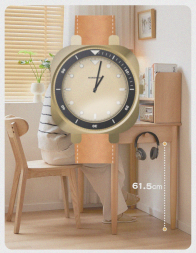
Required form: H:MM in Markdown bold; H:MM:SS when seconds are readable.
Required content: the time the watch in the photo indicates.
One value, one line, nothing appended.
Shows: **1:02**
